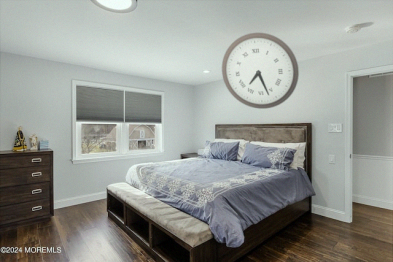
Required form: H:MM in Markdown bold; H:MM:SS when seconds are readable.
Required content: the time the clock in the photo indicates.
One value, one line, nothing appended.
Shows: **7:27**
